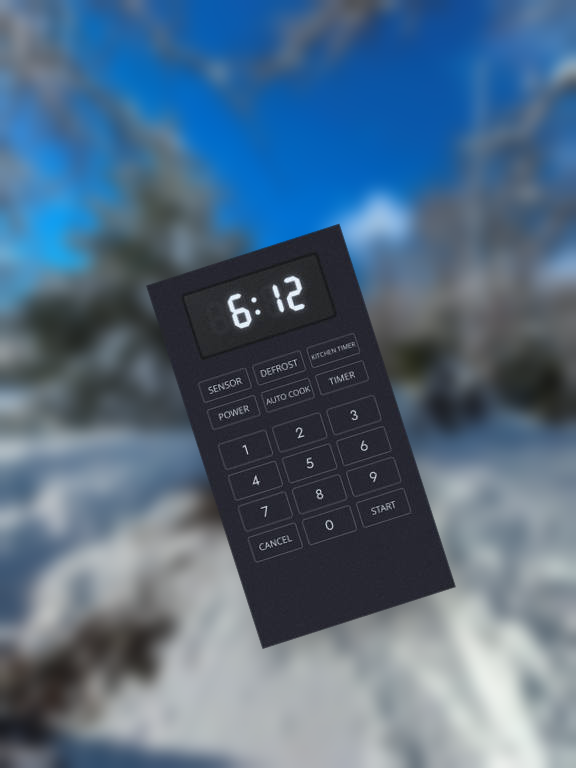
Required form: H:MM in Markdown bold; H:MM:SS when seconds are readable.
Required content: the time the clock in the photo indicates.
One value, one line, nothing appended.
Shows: **6:12**
